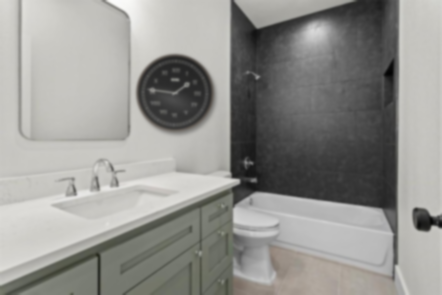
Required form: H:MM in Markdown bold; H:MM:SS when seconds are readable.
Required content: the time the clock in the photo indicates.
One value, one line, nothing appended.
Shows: **1:46**
